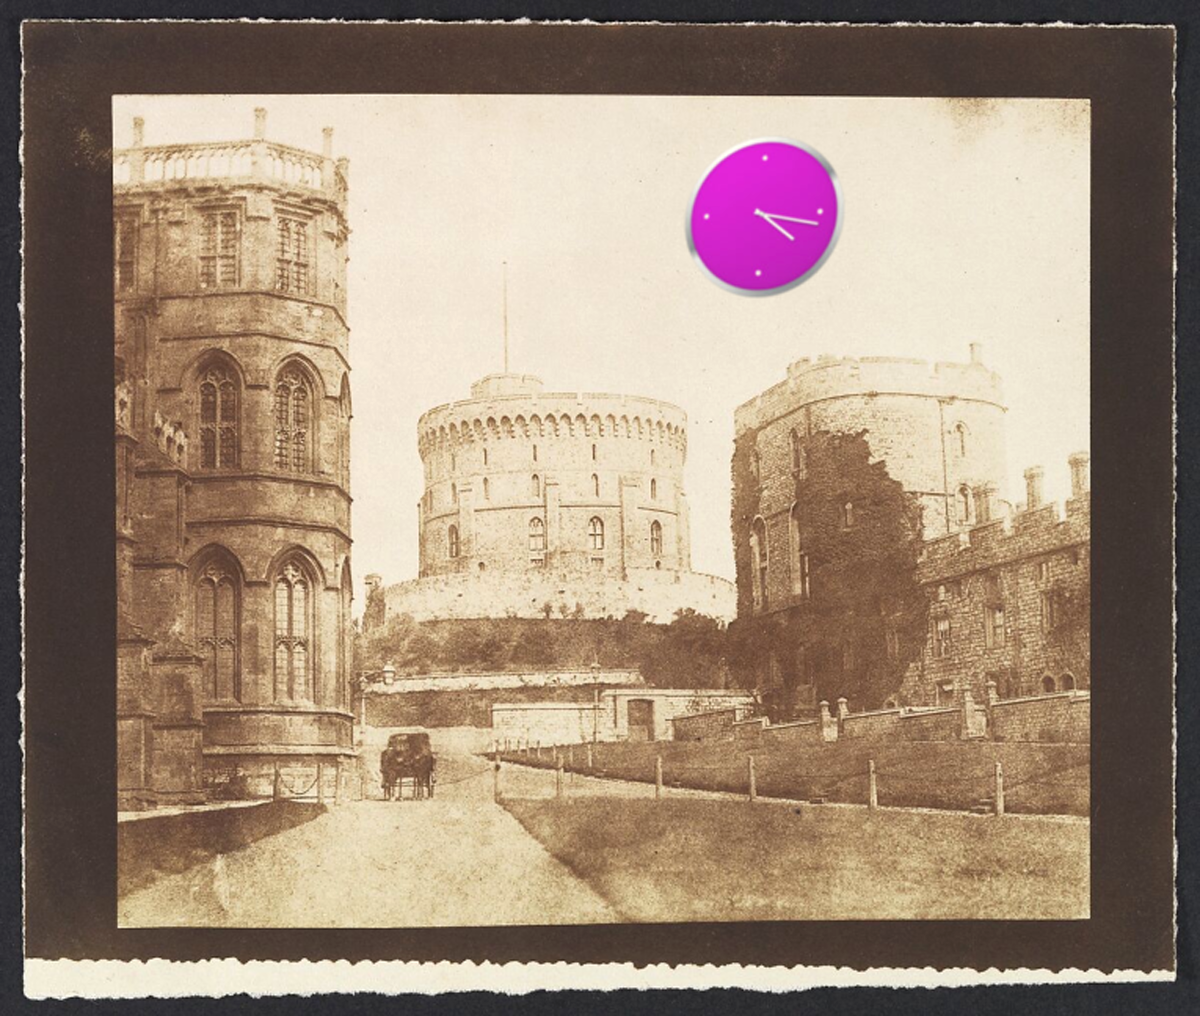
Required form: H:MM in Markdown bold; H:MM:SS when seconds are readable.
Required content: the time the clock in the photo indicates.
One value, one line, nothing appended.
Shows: **4:17**
